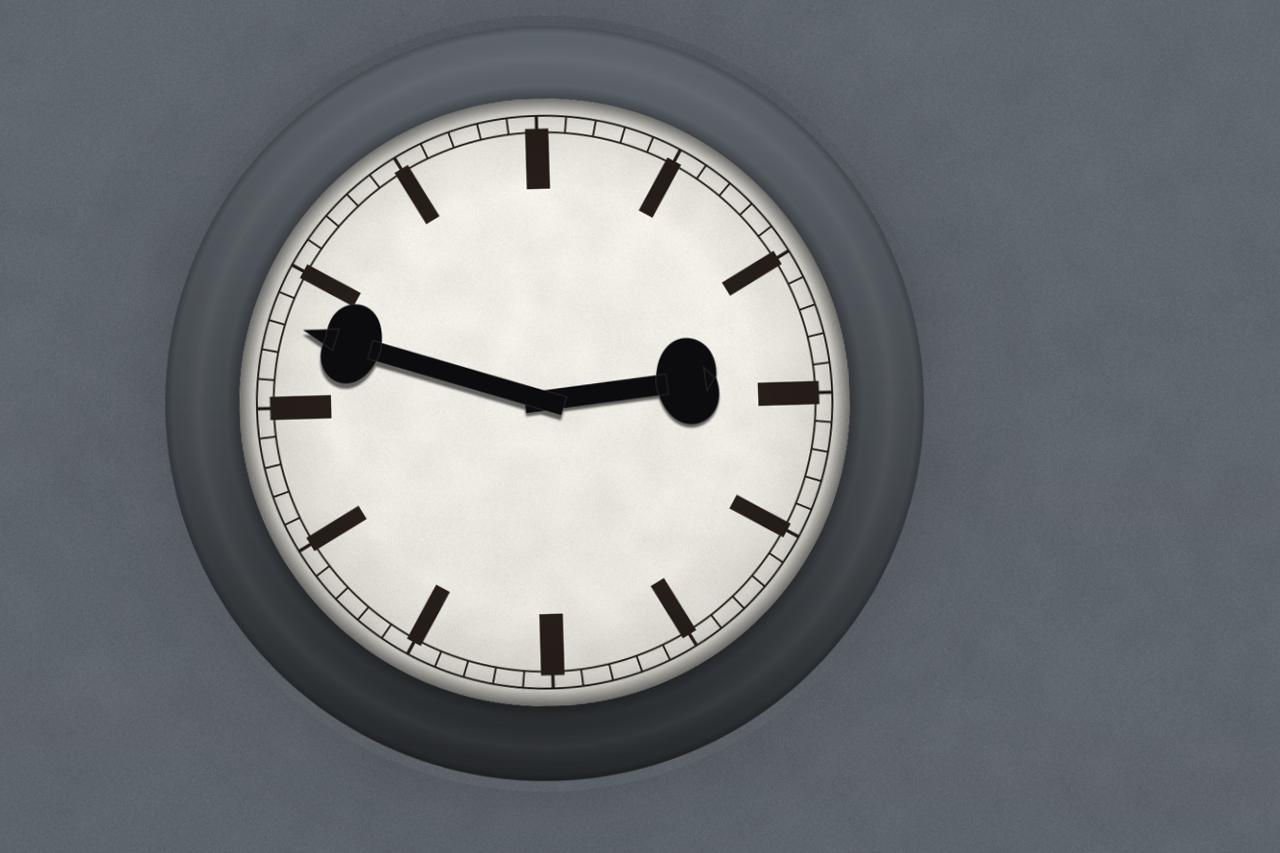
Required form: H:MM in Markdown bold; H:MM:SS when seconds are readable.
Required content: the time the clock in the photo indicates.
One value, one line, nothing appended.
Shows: **2:48**
